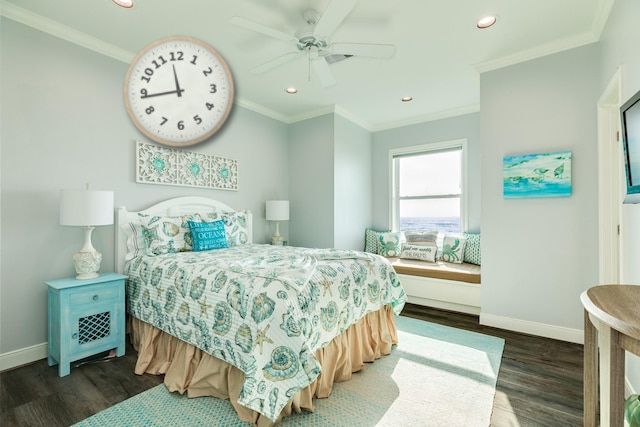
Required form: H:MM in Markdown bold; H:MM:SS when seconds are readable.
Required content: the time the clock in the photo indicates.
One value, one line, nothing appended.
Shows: **11:44**
